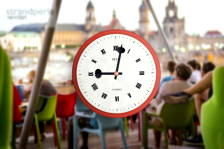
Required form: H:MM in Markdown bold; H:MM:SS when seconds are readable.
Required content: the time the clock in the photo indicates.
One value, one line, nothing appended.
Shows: **9:02**
